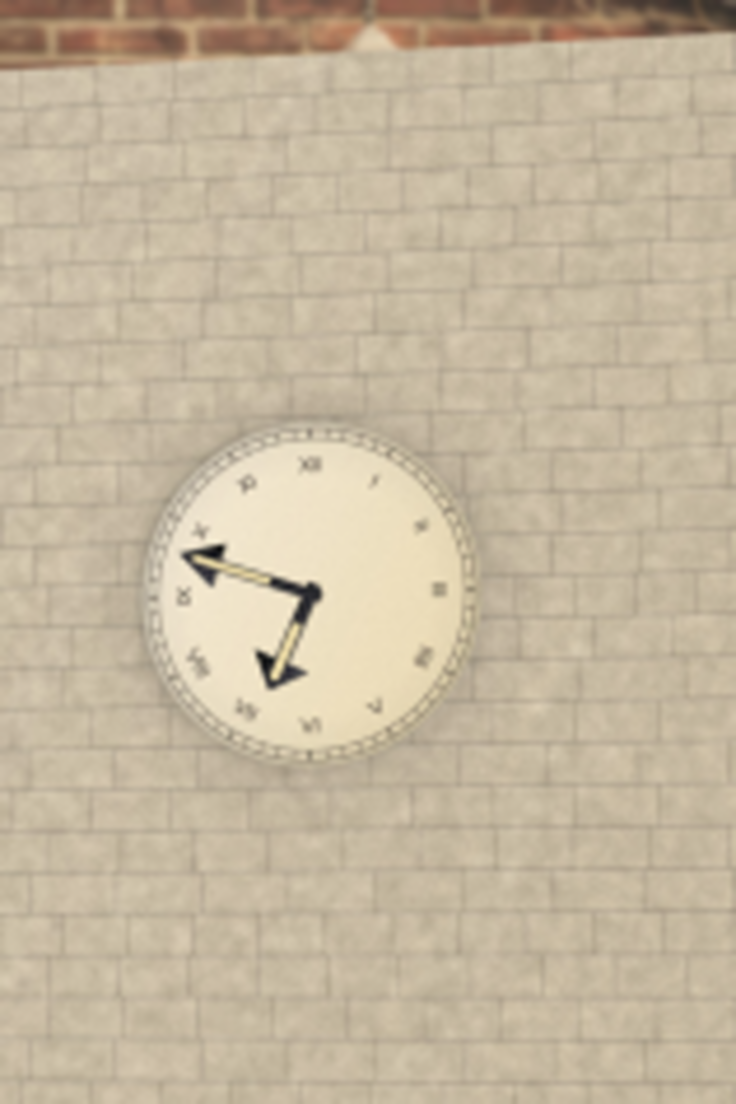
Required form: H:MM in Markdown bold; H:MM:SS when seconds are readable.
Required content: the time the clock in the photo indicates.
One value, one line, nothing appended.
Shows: **6:48**
